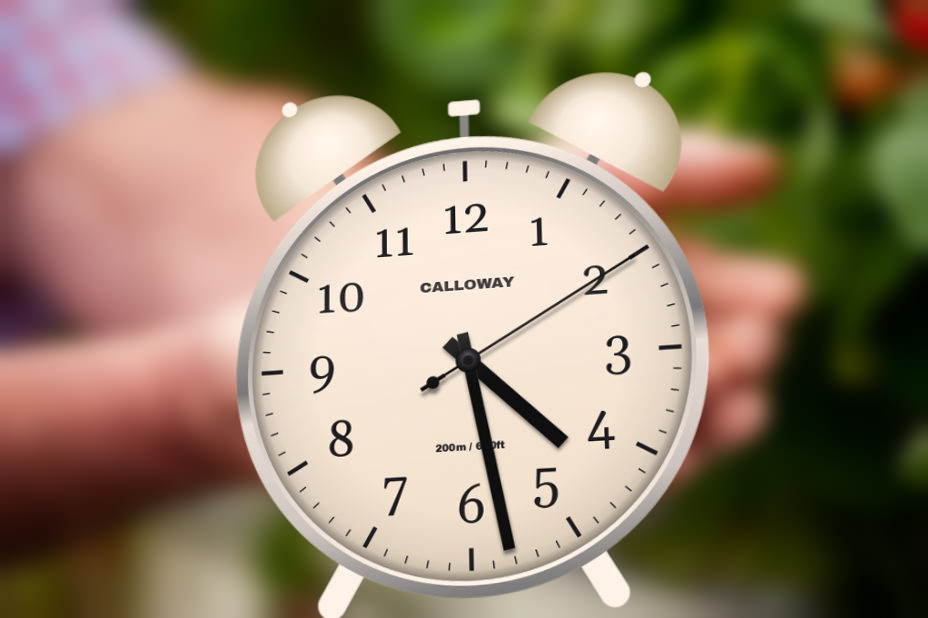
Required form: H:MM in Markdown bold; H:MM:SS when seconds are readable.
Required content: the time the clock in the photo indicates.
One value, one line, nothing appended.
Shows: **4:28:10**
